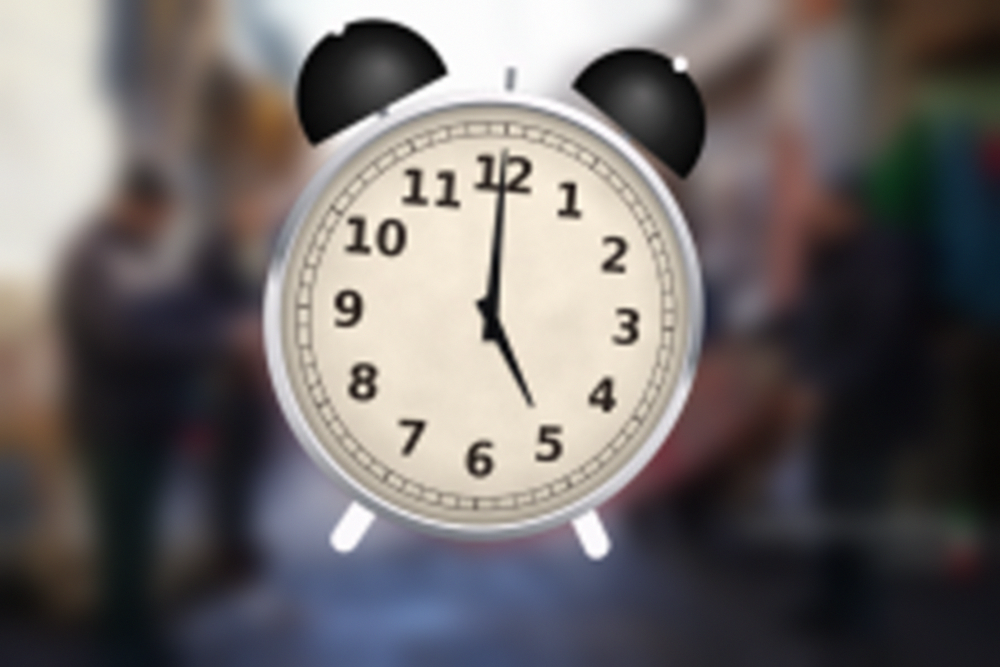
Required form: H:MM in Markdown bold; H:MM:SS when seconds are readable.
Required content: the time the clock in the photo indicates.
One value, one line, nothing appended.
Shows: **5:00**
